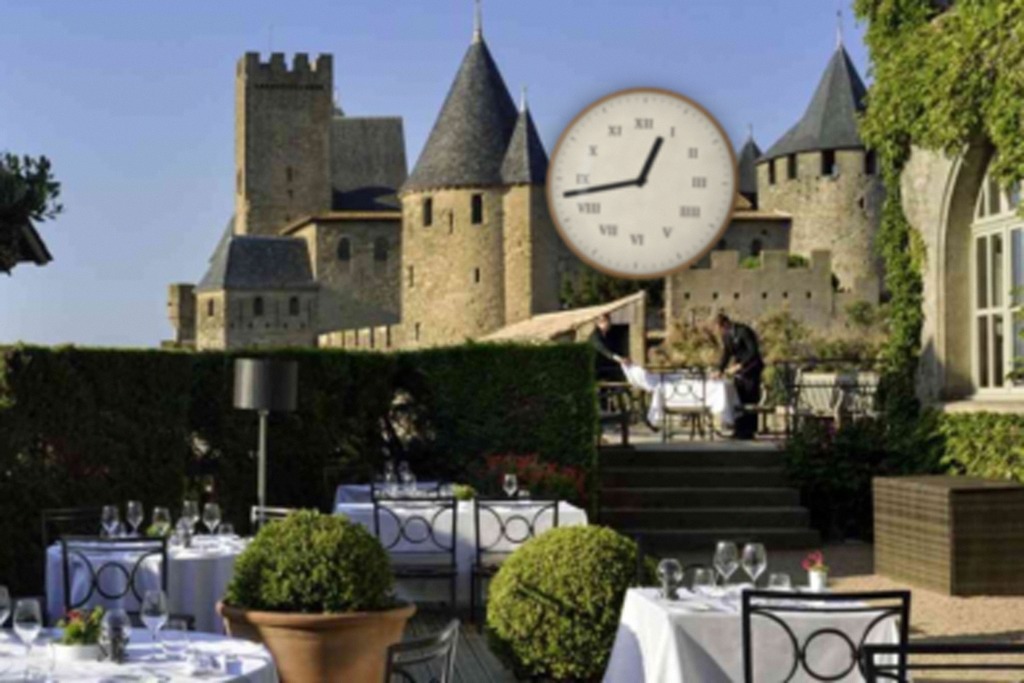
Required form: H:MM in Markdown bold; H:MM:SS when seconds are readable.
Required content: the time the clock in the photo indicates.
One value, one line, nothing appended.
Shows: **12:43**
